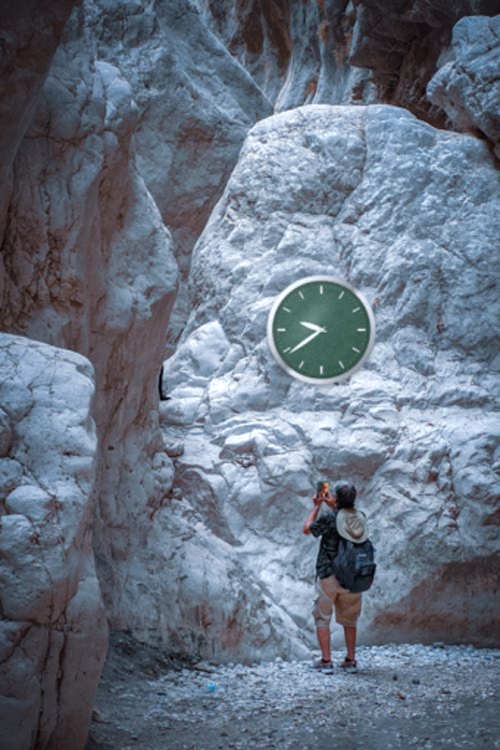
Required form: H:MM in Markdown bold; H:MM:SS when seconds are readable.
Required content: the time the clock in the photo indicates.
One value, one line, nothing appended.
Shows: **9:39**
